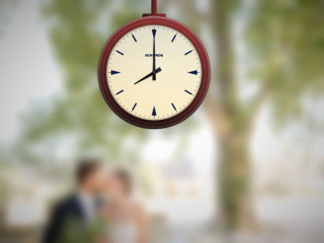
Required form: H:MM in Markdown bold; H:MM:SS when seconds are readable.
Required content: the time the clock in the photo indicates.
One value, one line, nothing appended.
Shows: **8:00**
